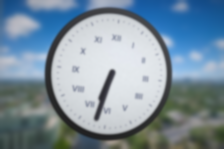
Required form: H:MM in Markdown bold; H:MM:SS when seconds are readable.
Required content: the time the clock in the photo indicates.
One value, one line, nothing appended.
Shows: **6:32**
